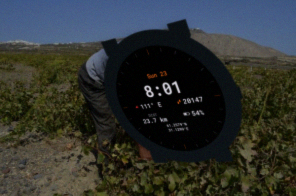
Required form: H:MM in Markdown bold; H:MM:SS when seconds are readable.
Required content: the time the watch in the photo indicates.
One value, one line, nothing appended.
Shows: **8:01**
